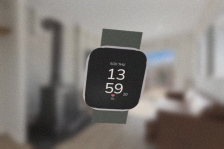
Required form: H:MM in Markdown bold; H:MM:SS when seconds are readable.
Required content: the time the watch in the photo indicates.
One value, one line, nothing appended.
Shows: **13:59**
